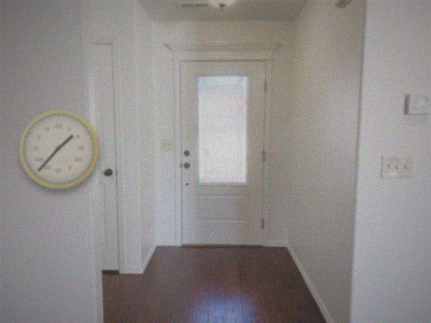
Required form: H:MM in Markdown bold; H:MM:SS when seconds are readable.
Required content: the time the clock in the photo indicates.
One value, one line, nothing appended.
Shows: **1:37**
